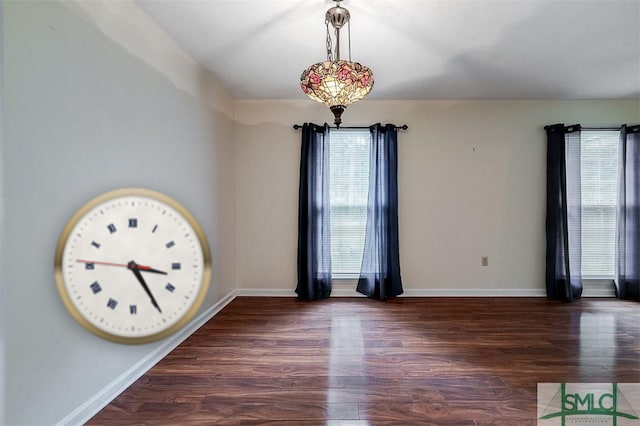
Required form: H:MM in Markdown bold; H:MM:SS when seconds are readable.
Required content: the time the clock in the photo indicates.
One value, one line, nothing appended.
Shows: **3:24:46**
